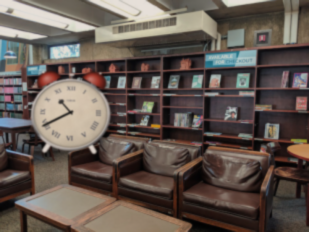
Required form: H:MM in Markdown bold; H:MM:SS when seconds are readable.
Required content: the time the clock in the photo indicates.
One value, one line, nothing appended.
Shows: **10:40**
